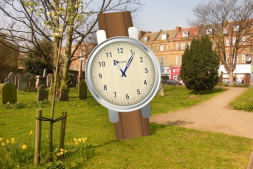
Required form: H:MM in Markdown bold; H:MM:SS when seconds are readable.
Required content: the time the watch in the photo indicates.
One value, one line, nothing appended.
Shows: **11:06**
